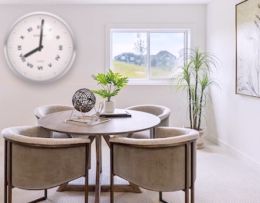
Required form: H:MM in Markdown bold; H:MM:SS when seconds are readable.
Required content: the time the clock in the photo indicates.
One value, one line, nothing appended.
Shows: **8:01**
